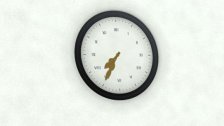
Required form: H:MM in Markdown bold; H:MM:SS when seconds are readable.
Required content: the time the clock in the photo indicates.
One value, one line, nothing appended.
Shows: **7:35**
